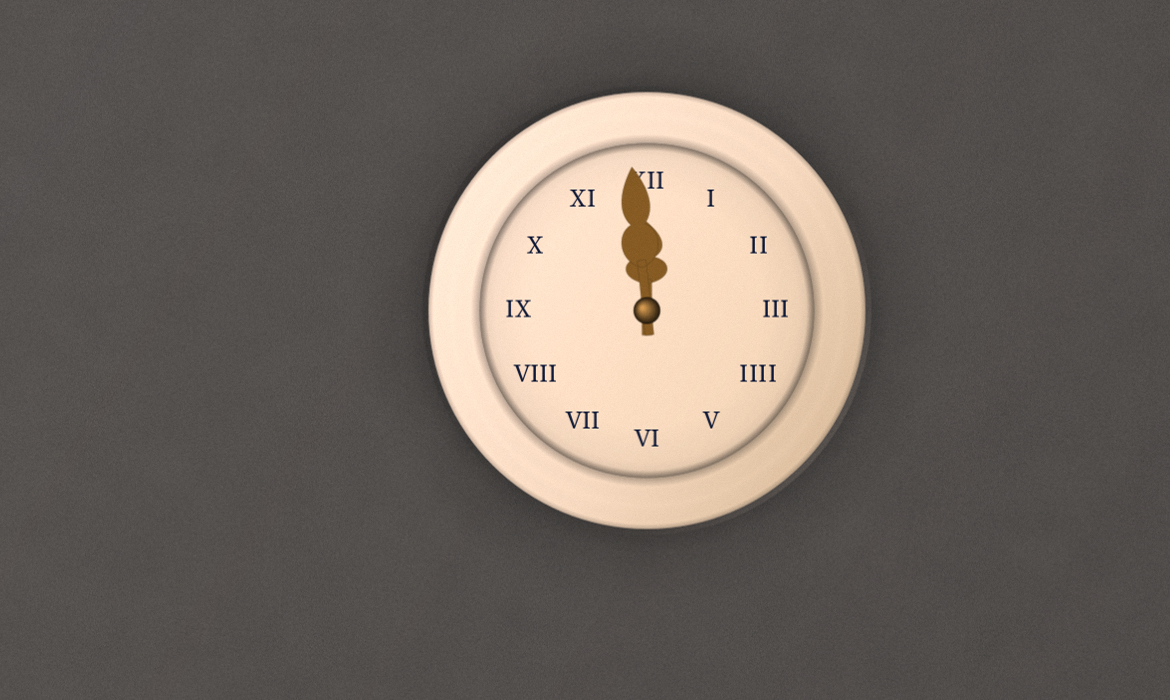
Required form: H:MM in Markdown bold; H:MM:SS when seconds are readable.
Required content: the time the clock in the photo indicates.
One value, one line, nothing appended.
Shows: **11:59**
